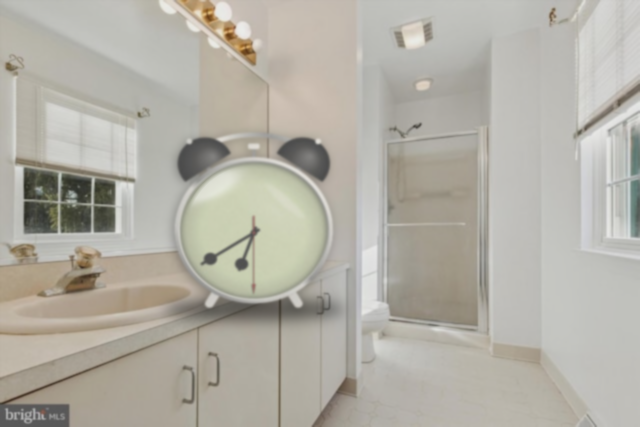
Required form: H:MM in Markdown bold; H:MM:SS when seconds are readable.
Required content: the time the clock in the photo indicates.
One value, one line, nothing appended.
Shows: **6:39:30**
